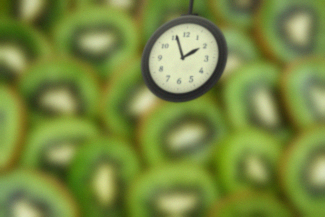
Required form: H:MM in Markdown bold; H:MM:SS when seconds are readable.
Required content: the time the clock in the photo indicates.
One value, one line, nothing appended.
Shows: **1:56**
